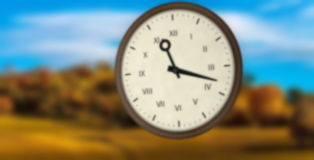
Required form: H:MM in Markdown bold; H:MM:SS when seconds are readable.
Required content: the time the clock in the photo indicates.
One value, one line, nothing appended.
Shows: **11:18**
